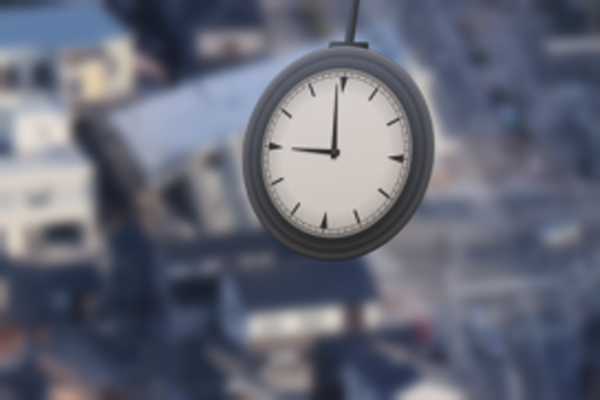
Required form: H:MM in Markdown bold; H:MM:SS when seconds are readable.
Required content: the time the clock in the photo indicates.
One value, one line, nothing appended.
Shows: **8:59**
